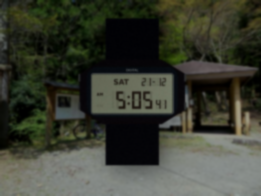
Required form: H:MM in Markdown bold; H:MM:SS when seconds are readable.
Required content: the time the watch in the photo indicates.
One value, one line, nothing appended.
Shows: **5:05**
